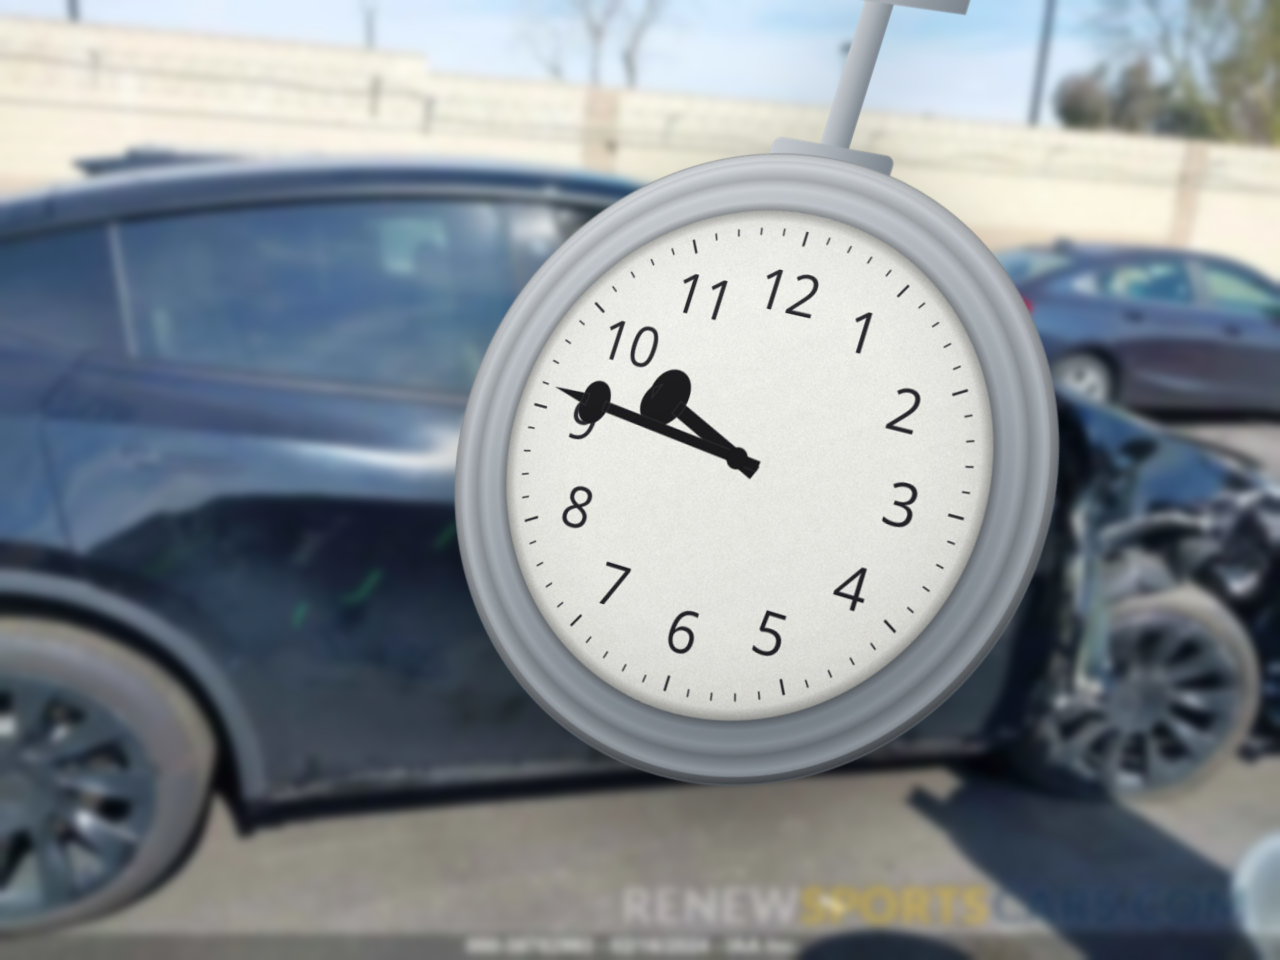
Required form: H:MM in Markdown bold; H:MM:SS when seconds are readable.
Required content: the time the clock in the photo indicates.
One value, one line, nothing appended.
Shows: **9:46**
